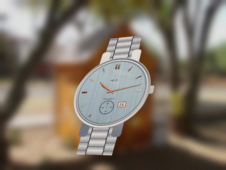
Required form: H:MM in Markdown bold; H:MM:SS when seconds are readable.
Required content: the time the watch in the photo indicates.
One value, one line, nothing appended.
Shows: **10:13**
